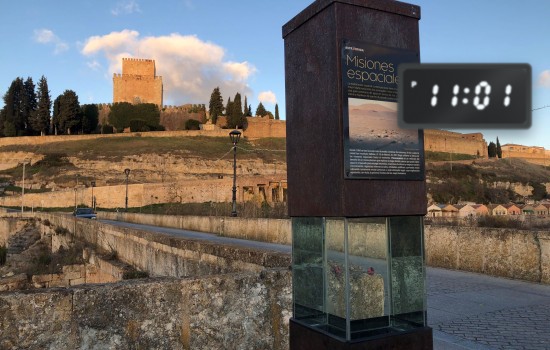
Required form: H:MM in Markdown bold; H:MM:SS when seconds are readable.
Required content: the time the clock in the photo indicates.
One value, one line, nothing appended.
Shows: **11:01**
